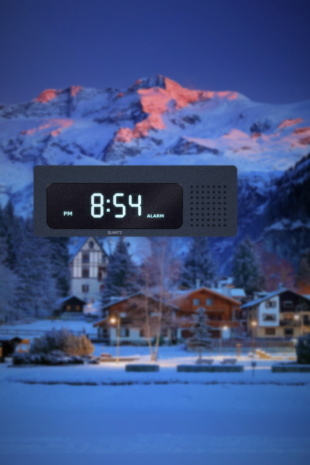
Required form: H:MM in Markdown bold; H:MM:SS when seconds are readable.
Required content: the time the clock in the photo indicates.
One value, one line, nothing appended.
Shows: **8:54**
